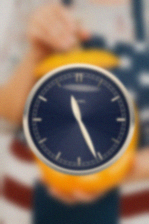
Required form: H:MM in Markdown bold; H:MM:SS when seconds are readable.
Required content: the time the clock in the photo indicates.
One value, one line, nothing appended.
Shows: **11:26**
